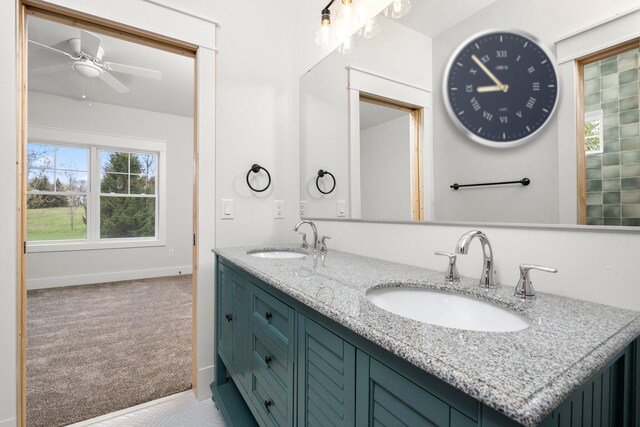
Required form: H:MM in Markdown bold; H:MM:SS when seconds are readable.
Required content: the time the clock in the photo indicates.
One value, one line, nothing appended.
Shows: **8:53**
